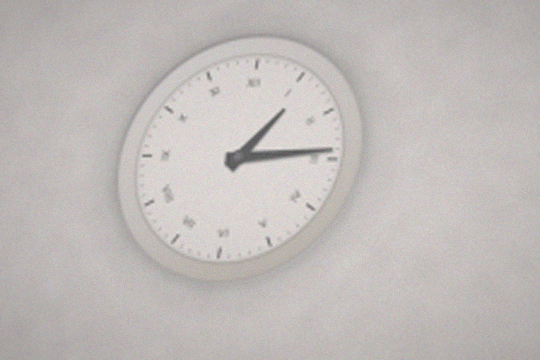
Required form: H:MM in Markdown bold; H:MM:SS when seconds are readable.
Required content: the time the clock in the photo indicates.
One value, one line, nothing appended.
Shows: **1:14**
